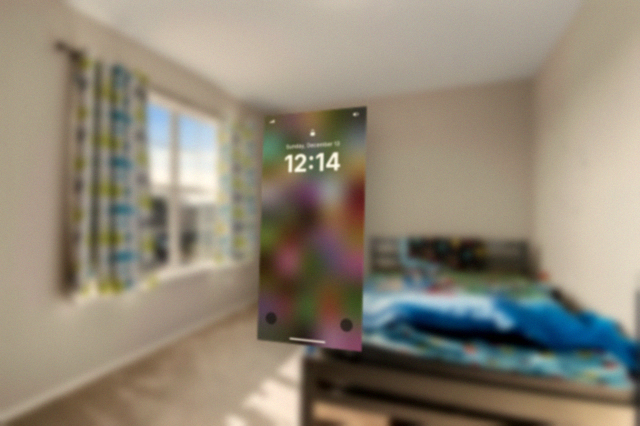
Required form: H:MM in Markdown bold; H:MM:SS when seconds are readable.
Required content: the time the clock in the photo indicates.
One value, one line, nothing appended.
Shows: **12:14**
